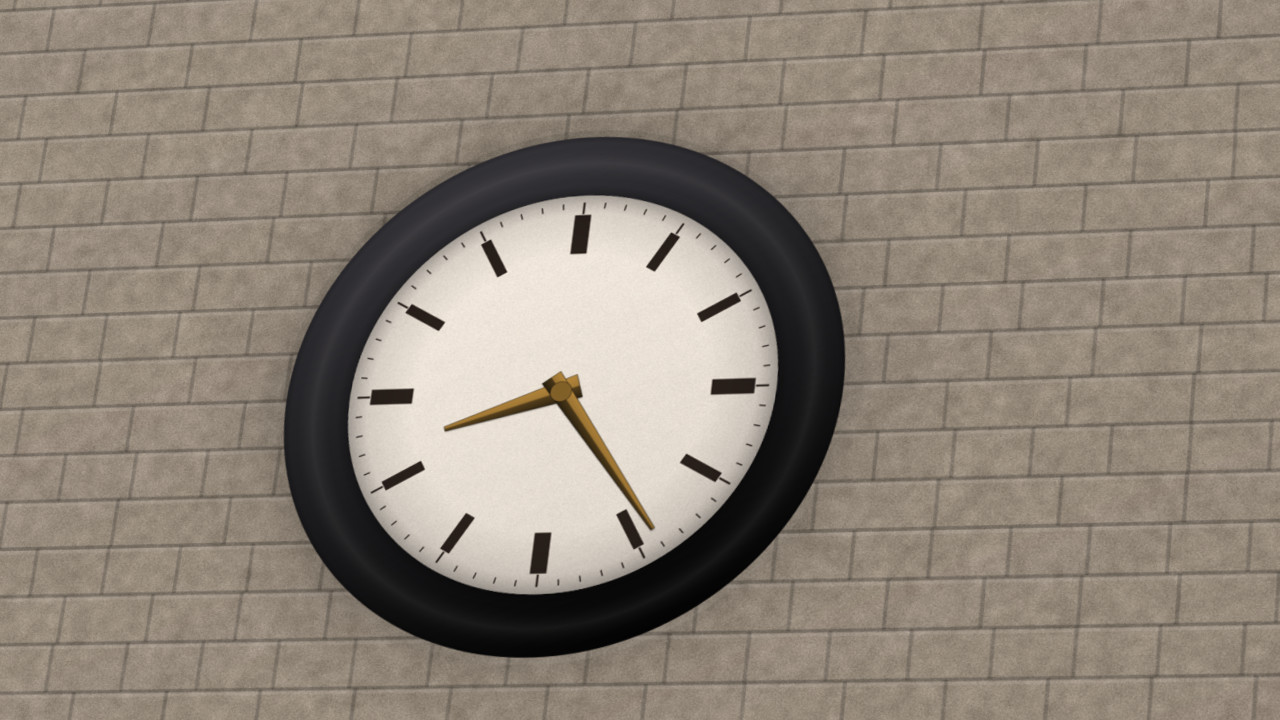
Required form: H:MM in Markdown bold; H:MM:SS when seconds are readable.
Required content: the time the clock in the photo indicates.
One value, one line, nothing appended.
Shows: **8:24**
